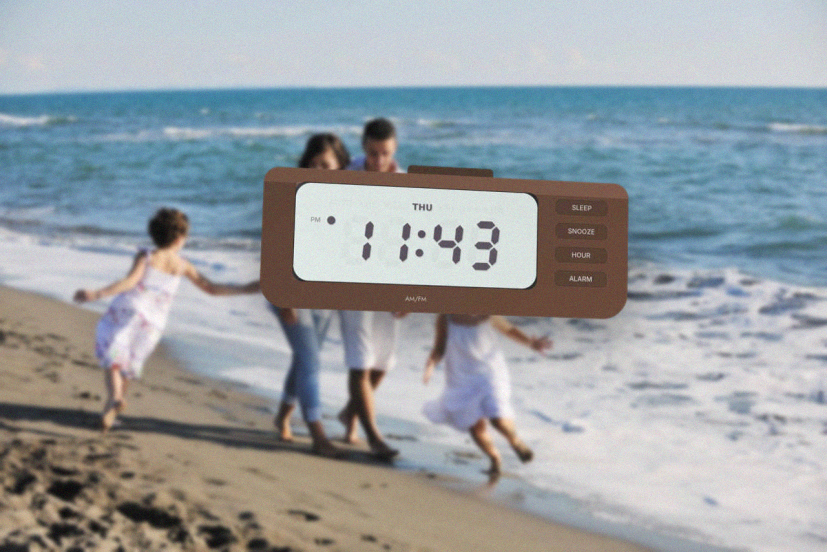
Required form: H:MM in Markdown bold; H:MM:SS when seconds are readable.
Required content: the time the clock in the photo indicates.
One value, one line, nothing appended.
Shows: **11:43**
